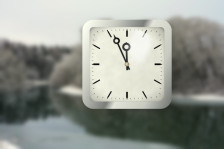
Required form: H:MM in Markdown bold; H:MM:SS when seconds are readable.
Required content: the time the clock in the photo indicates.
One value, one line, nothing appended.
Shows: **11:56**
